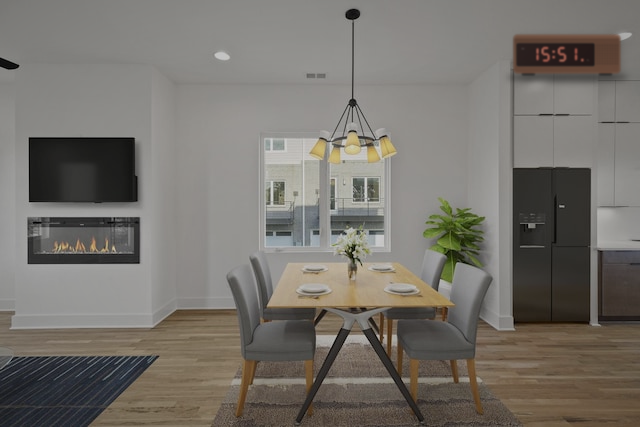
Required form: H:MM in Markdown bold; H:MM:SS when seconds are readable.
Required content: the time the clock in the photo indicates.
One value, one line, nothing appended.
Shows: **15:51**
